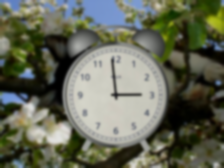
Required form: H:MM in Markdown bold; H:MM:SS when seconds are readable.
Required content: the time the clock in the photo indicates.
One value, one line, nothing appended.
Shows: **2:59**
